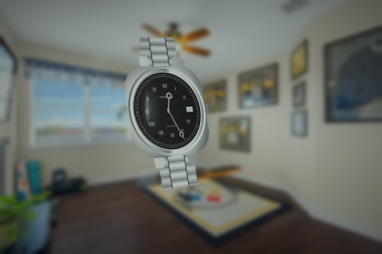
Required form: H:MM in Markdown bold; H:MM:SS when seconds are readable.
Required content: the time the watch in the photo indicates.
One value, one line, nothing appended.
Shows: **12:26**
